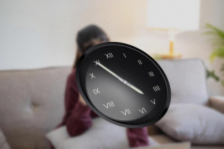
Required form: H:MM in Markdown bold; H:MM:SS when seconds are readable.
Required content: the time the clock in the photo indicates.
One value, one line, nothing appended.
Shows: **4:55**
